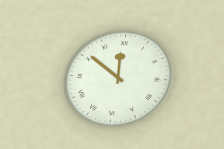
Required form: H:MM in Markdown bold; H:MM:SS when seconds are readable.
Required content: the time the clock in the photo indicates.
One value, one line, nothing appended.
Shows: **11:51**
